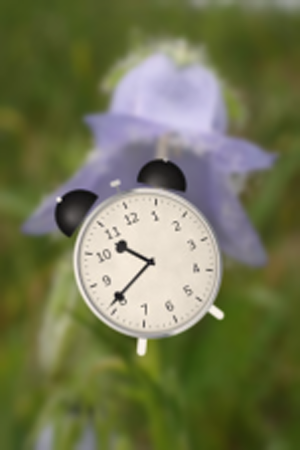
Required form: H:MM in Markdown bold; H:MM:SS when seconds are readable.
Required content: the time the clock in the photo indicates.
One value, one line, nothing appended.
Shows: **10:41**
